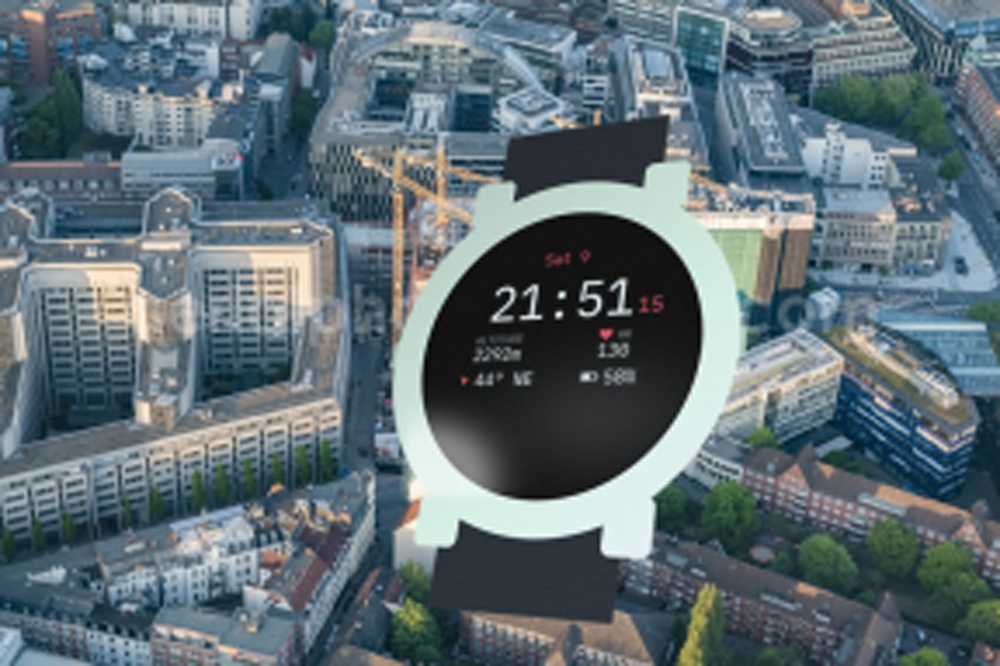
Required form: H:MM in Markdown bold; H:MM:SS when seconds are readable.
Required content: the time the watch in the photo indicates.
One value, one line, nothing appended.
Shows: **21:51**
